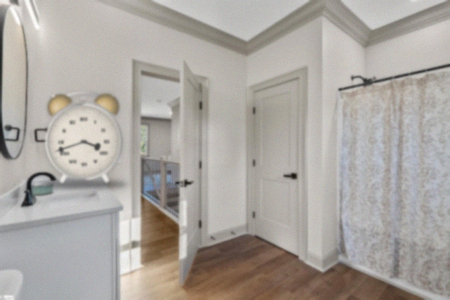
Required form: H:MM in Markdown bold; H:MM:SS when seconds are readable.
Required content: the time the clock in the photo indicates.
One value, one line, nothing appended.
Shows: **3:42**
